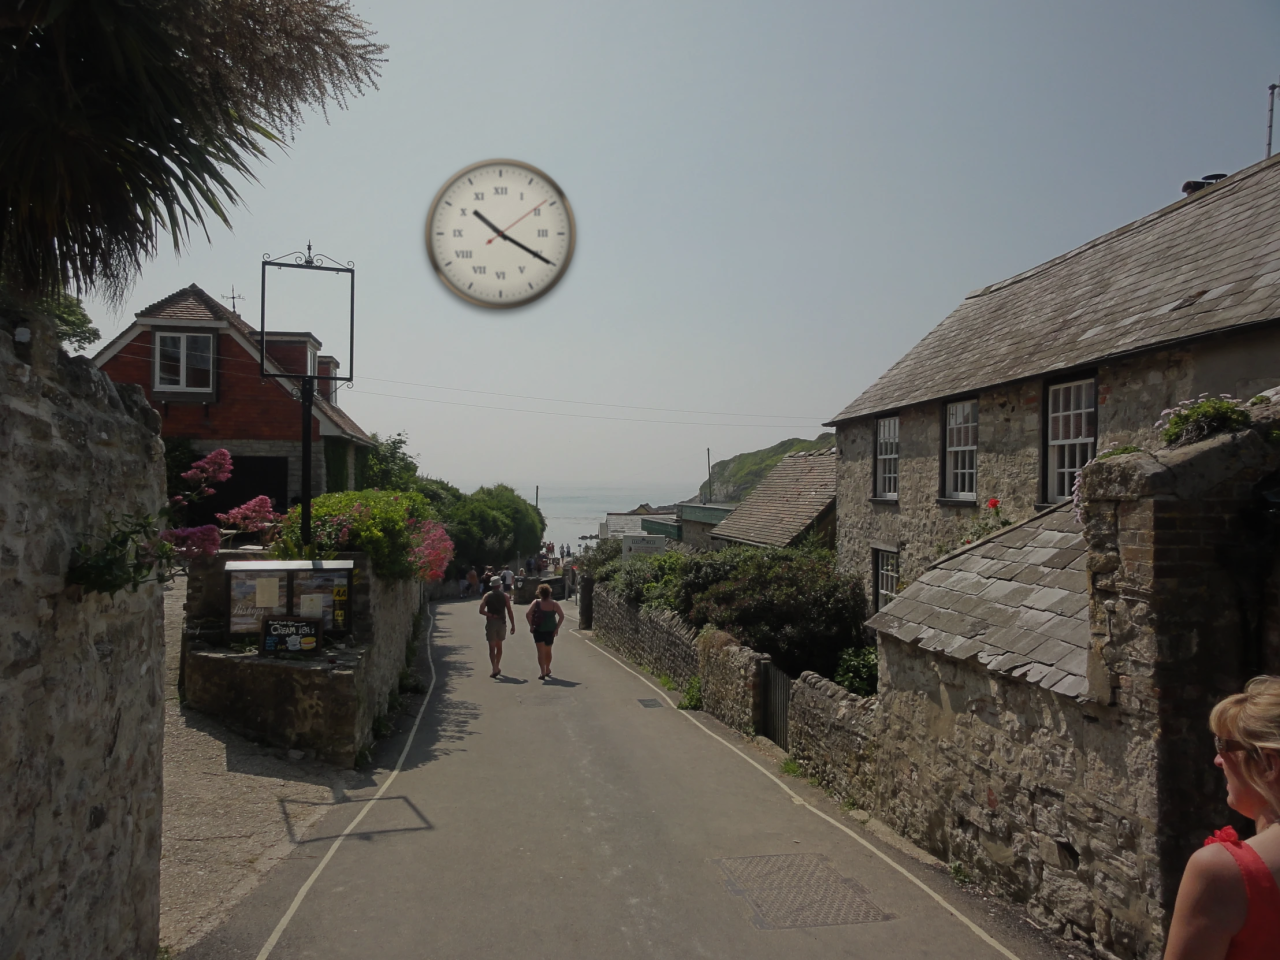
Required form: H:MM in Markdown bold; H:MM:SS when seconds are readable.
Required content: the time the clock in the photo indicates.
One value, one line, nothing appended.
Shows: **10:20:09**
